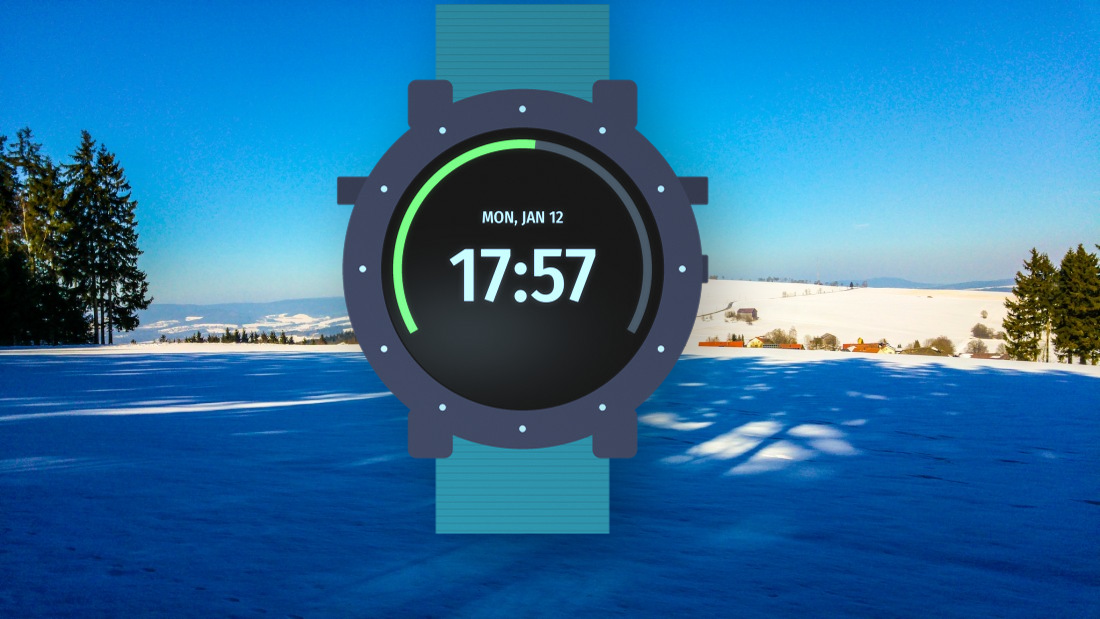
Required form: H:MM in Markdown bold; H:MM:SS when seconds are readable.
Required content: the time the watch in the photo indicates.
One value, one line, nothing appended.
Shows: **17:57**
